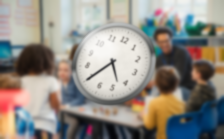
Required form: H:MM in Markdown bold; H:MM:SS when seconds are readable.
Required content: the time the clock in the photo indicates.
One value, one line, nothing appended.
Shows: **4:35**
